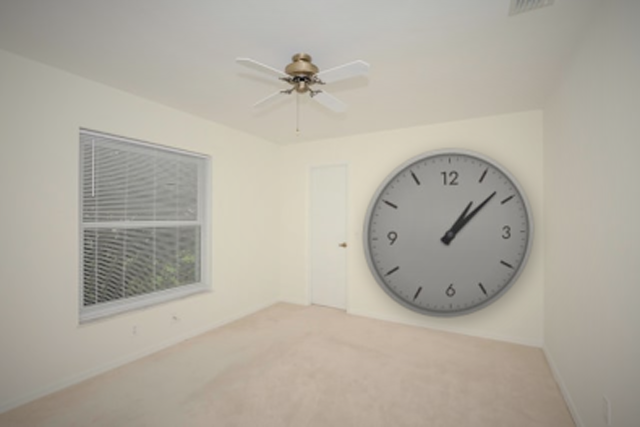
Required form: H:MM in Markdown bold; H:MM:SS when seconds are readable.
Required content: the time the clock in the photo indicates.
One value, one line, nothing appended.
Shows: **1:08**
